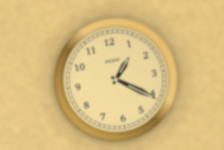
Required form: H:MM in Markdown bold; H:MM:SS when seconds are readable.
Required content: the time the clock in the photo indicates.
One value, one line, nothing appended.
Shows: **1:21**
